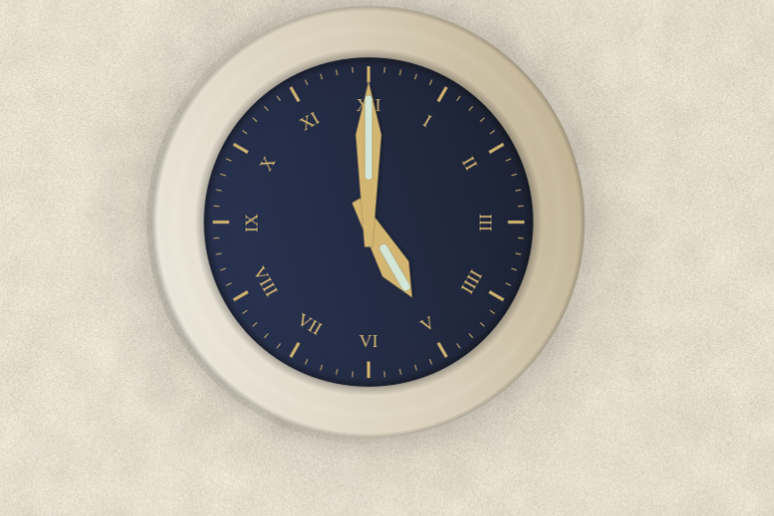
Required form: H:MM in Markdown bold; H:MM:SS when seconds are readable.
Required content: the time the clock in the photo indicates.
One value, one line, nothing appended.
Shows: **5:00**
